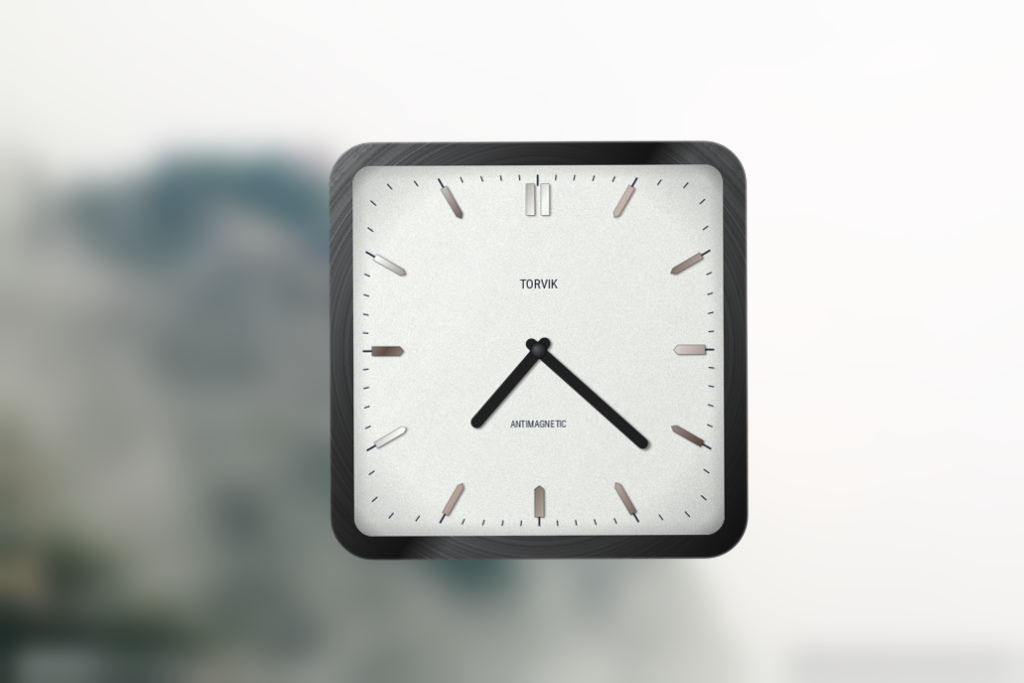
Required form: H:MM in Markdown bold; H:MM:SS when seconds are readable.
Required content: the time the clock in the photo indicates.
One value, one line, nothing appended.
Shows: **7:22**
